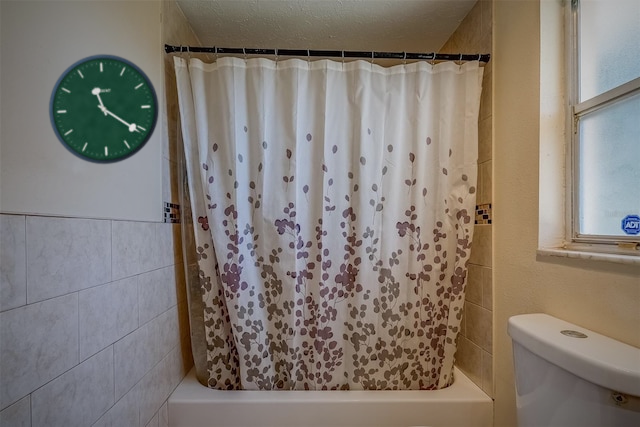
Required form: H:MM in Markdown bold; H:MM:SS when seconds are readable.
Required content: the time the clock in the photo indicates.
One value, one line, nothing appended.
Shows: **11:21**
